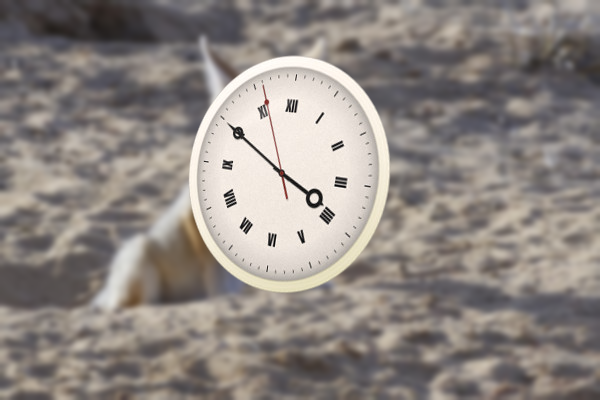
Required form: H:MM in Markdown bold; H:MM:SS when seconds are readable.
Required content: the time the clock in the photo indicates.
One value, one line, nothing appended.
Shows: **3:49:56**
